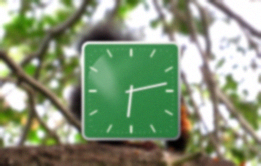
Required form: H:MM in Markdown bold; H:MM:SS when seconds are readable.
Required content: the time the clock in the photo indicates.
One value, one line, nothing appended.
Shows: **6:13**
